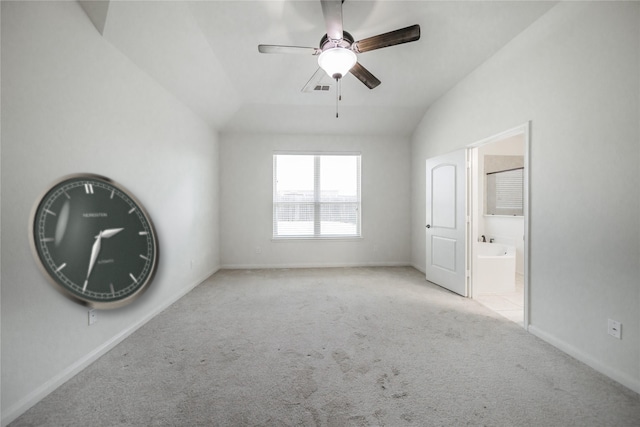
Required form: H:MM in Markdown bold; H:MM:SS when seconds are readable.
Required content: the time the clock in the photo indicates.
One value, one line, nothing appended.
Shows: **2:35**
